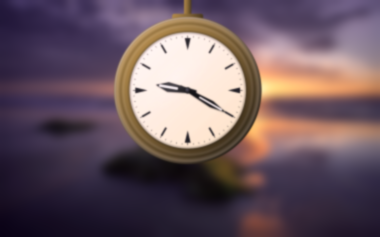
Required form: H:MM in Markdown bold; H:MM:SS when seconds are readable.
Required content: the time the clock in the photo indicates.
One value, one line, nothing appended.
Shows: **9:20**
